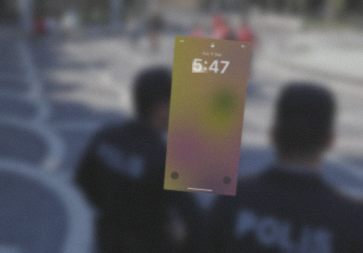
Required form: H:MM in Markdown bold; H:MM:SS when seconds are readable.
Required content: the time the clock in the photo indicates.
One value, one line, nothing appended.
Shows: **5:47**
